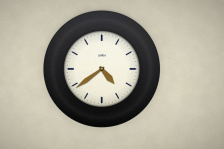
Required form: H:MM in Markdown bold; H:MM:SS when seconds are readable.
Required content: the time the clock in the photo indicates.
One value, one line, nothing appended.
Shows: **4:39**
